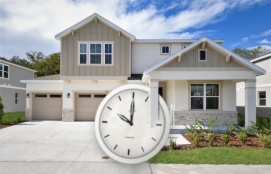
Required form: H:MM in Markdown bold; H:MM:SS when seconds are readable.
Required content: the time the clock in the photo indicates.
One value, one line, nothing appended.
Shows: **10:00**
